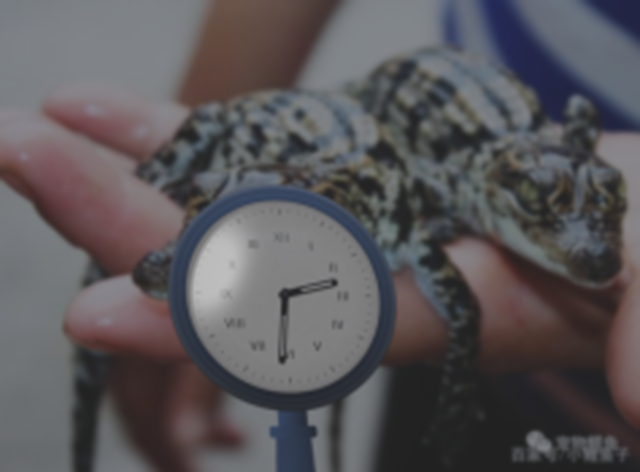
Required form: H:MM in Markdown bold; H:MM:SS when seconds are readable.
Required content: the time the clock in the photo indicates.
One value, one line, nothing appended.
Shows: **2:31**
